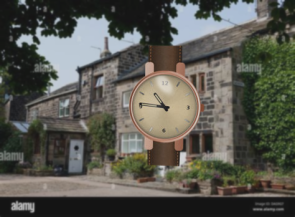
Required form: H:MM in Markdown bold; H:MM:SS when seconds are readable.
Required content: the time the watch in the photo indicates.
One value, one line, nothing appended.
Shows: **10:46**
